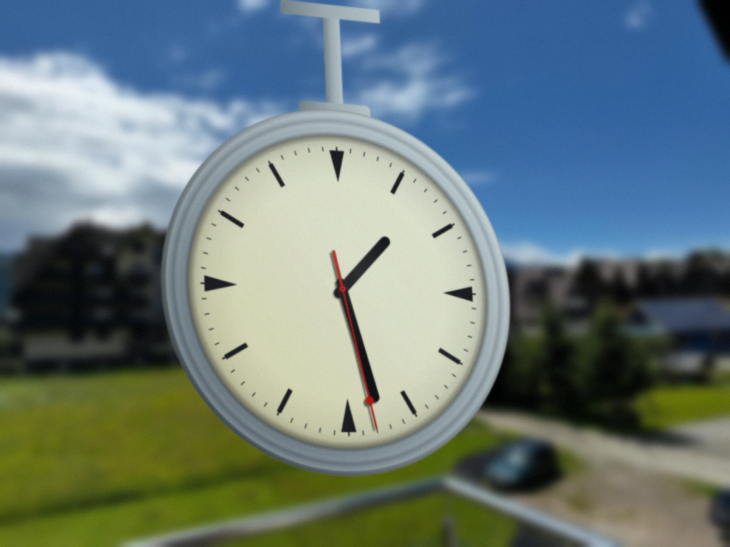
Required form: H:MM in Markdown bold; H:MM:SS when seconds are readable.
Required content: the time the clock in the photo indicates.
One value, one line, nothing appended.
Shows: **1:27:28**
